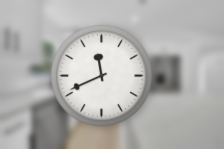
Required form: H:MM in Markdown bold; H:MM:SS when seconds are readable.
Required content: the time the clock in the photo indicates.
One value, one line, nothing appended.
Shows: **11:41**
